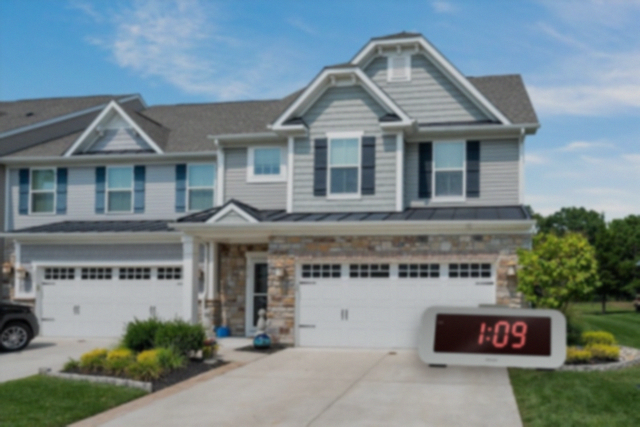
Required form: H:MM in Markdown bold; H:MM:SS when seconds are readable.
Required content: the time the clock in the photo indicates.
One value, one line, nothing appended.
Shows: **1:09**
